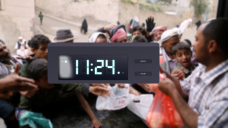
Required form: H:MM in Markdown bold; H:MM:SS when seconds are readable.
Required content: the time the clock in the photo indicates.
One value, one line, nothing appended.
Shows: **11:24**
